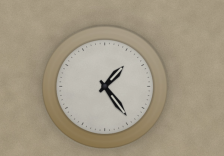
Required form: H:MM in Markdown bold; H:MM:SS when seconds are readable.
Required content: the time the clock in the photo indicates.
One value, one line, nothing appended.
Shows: **1:24**
